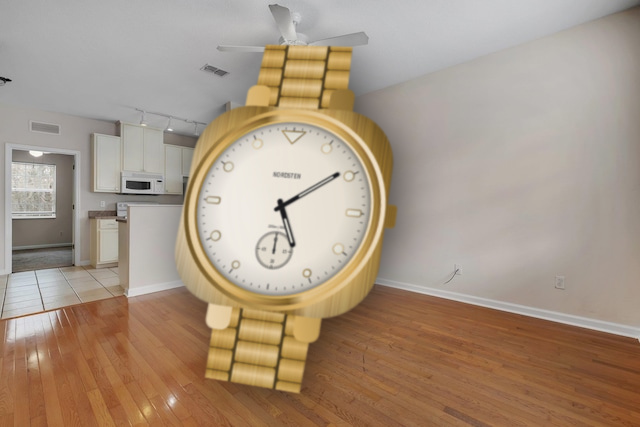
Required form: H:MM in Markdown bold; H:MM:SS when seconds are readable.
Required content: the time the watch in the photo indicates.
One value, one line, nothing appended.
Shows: **5:09**
